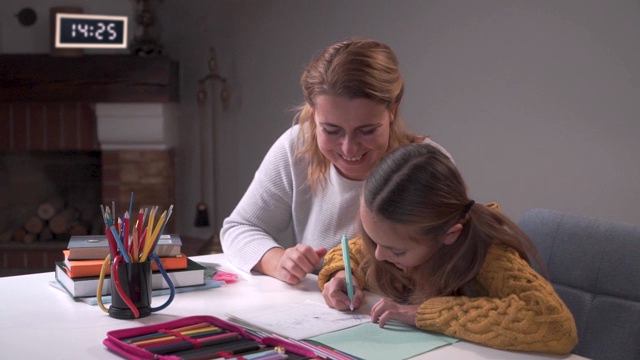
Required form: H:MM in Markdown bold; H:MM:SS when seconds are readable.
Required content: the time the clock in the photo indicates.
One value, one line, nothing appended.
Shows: **14:25**
